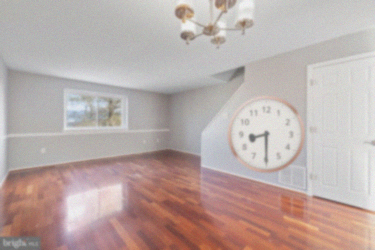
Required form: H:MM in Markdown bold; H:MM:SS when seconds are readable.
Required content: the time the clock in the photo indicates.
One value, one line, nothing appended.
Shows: **8:30**
